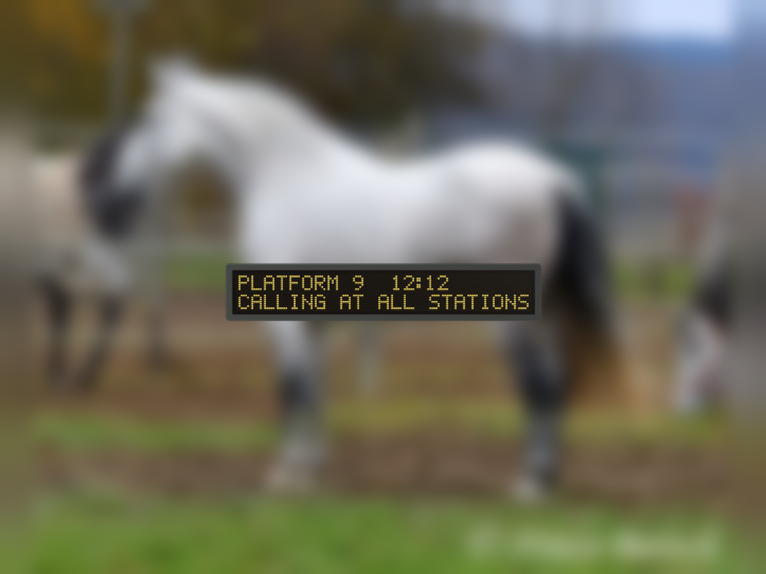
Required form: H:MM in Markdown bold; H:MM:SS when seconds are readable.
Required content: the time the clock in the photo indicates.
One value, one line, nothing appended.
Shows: **12:12**
